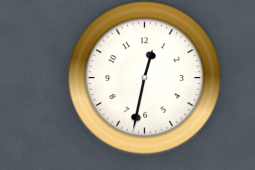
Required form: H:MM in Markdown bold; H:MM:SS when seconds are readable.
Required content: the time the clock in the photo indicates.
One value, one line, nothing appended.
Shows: **12:32**
